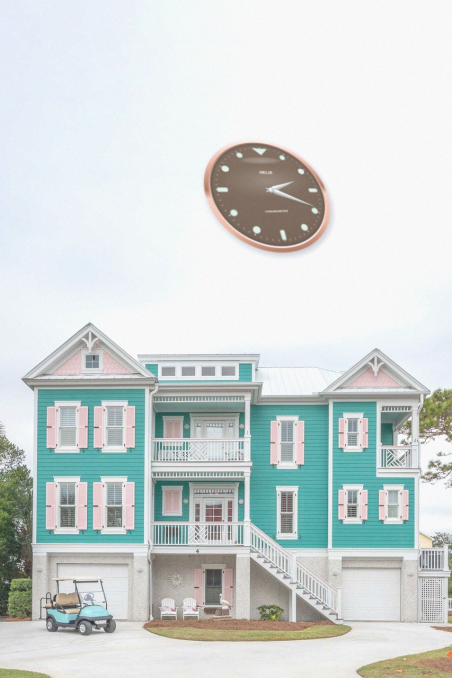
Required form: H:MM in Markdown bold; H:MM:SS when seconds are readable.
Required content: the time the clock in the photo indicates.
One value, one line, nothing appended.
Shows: **2:19**
